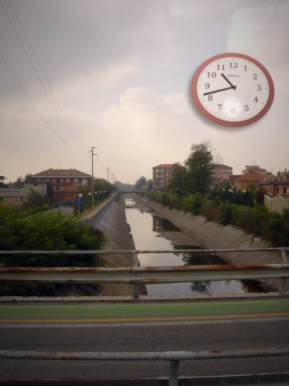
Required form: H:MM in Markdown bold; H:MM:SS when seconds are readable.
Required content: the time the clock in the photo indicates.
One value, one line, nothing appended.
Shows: **10:42**
